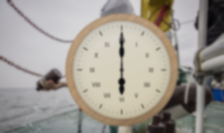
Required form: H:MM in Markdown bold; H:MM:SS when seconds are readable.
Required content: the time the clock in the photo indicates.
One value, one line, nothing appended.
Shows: **6:00**
